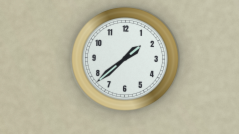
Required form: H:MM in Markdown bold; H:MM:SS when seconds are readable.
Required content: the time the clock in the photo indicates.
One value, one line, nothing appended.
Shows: **1:38**
